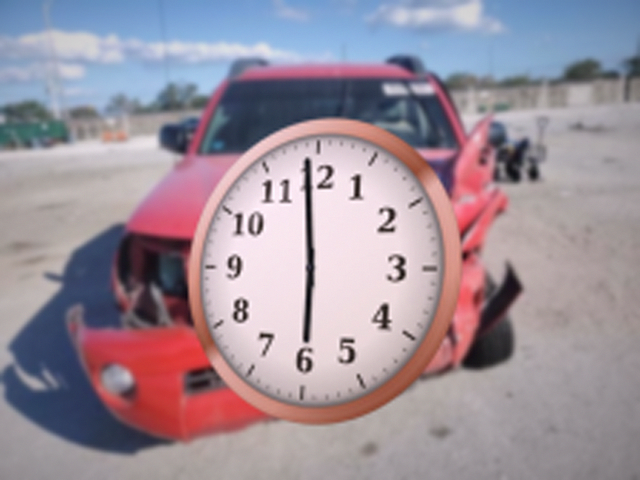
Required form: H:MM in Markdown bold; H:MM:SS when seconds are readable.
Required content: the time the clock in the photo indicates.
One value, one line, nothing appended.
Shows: **5:59**
